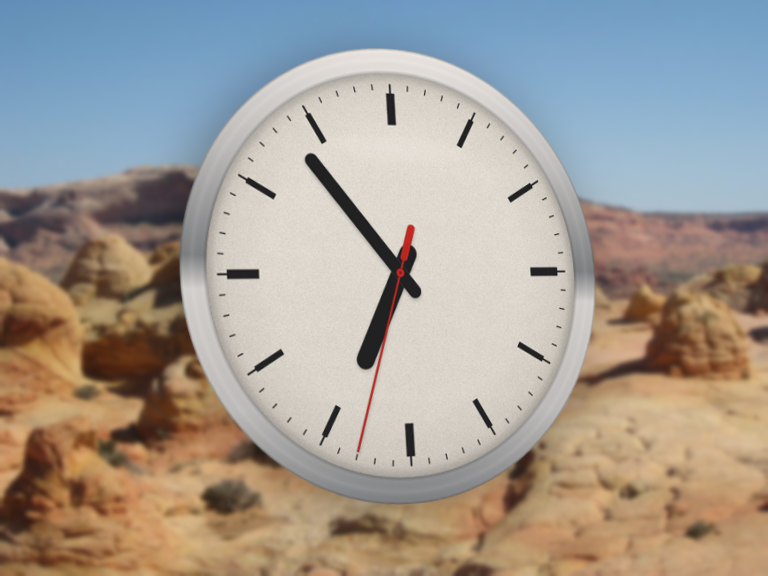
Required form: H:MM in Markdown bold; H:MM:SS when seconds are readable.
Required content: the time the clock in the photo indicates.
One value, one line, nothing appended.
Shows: **6:53:33**
